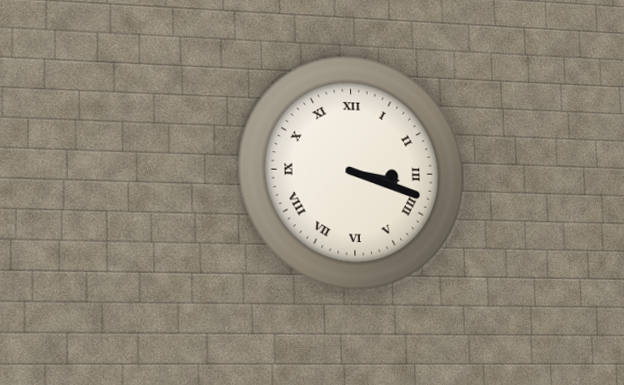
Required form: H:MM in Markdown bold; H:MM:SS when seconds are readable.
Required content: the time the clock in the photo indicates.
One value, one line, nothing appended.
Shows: **3:18**
